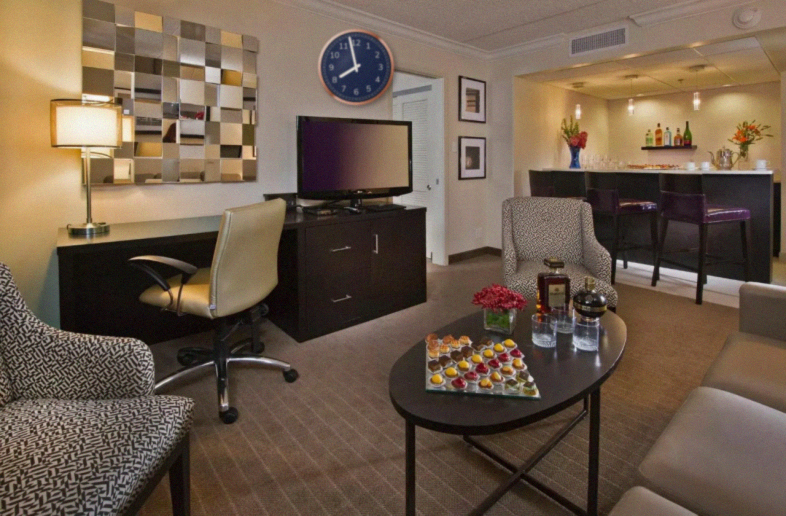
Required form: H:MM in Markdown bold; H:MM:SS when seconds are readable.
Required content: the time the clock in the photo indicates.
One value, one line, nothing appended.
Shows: **7:58**
